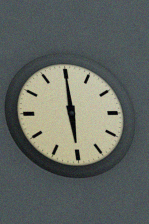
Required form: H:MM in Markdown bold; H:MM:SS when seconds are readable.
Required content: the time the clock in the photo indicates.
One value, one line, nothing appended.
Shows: **6:00**
